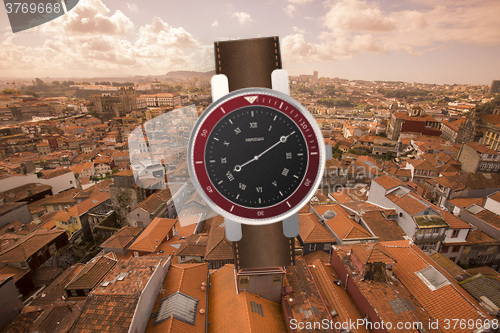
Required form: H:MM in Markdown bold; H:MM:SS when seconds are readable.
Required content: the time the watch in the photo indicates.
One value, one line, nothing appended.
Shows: **8:10**
